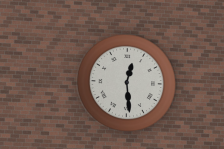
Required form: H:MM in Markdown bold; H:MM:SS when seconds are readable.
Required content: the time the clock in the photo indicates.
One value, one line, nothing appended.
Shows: **12:29**
